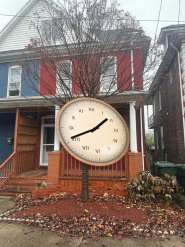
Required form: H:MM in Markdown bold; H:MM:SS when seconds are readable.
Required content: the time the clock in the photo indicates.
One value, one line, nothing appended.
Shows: **1:41**
